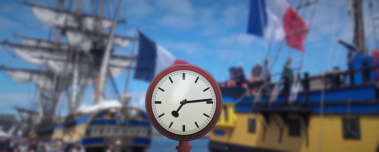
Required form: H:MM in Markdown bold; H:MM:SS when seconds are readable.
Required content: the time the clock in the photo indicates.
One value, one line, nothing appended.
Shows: **7:14**
